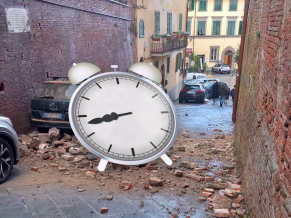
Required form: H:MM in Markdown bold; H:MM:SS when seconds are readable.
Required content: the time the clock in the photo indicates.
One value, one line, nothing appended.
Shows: **8:43**
